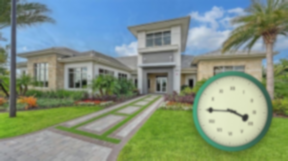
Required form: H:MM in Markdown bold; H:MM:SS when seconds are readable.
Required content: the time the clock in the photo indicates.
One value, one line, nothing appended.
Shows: **3:45**
